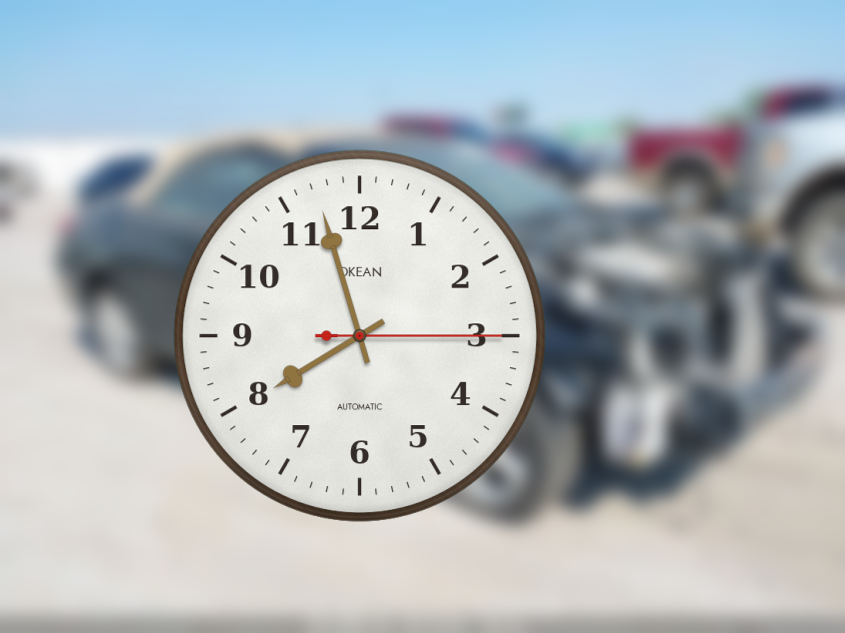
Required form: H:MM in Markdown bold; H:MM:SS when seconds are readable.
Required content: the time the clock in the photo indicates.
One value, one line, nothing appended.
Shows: **7:57:15**
